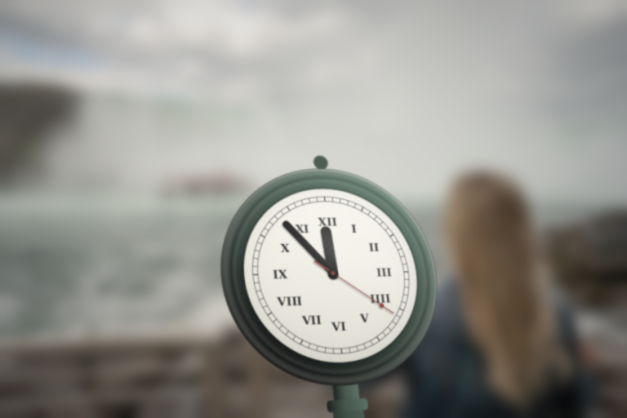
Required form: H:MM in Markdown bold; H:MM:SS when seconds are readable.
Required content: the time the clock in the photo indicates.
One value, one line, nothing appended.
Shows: **11:53:21**
